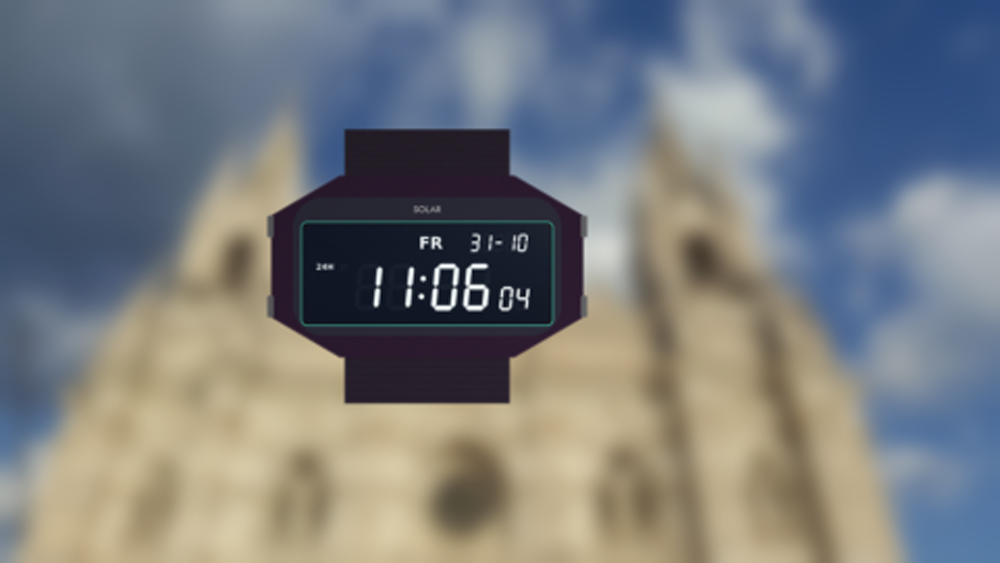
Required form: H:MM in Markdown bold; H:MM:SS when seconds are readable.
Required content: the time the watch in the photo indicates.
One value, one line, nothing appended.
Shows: **11:06:04**
